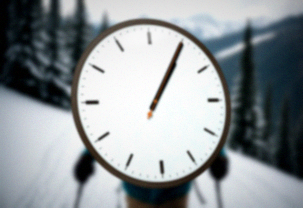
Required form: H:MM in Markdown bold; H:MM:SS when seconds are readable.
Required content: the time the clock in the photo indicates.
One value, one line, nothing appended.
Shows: **1:05:05**
